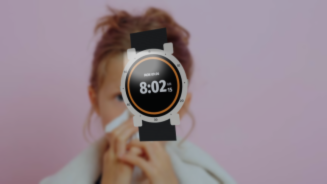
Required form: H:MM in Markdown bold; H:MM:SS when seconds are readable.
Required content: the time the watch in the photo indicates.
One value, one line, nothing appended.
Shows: **8:02**
